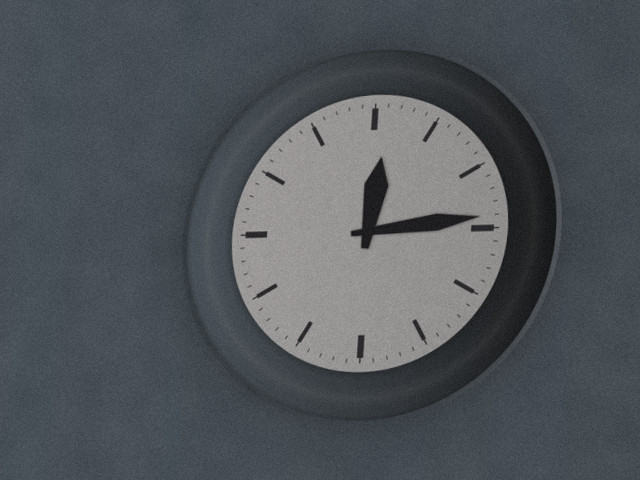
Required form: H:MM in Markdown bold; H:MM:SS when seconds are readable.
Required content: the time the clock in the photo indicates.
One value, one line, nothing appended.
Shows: **12:14**
